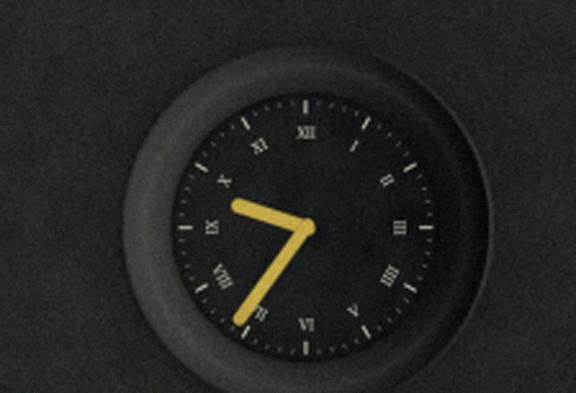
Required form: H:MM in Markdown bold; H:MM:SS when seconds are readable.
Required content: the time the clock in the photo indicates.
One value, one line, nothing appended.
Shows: **9:36**
